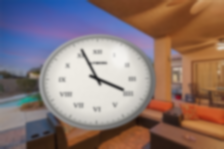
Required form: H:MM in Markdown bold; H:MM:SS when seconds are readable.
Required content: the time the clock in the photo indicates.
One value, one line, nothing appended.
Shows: **3:56**
